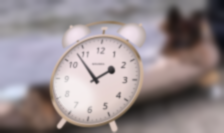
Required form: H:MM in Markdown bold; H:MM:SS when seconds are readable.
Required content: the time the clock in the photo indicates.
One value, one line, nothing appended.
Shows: **1:53**
